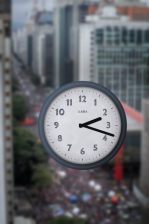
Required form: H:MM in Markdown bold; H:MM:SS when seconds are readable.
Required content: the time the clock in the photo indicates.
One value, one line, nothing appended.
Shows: **2:18**
